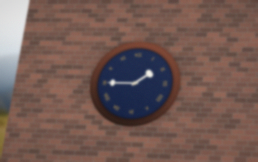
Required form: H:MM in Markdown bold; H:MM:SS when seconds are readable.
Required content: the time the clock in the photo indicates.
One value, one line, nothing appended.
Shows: **1:45**
